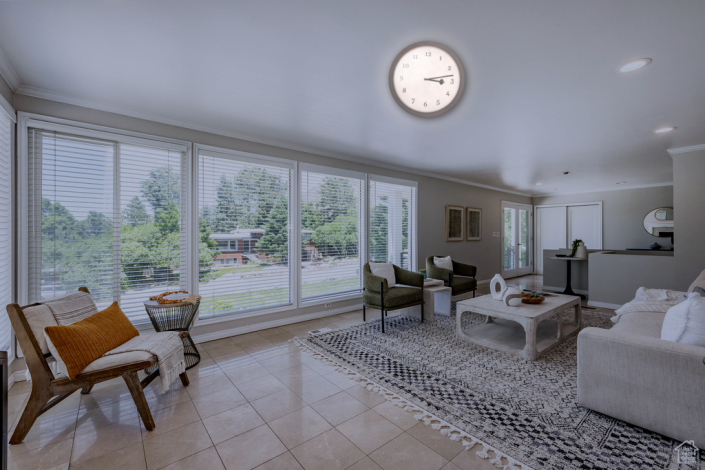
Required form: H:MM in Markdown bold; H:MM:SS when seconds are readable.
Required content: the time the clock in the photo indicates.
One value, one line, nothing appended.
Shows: **3:13**
